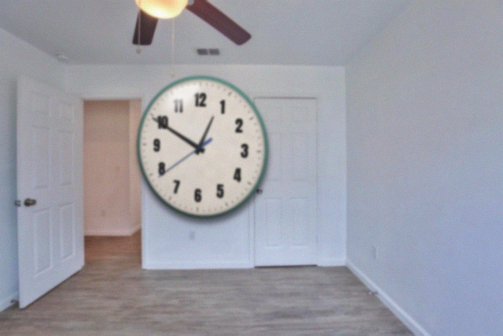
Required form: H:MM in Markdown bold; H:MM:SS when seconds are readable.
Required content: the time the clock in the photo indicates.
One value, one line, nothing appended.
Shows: **12:49:39**
